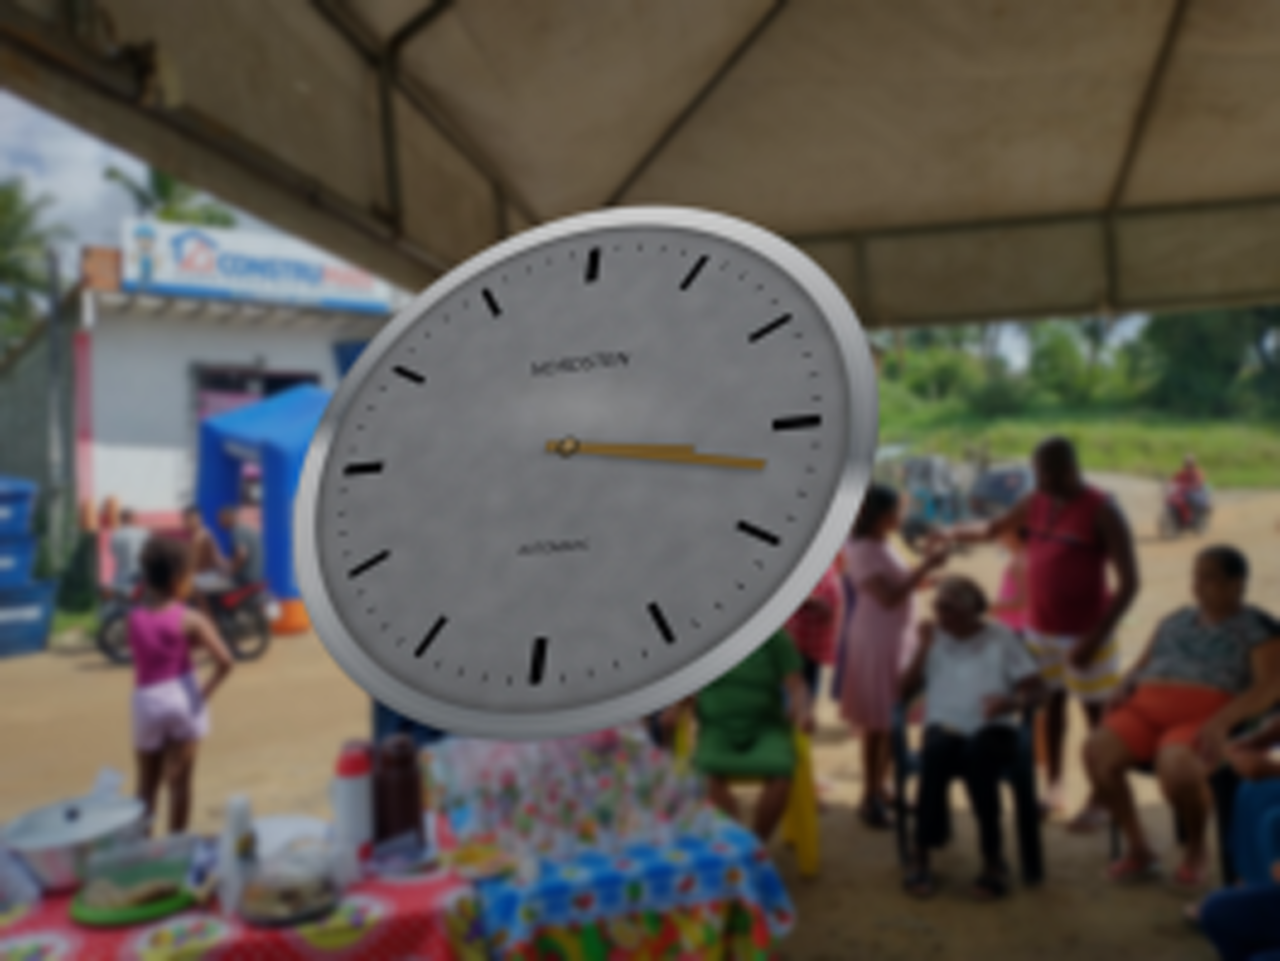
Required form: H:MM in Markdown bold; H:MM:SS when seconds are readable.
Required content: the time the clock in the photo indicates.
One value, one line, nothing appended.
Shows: **3:17**
